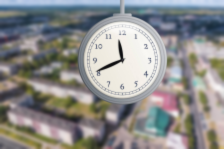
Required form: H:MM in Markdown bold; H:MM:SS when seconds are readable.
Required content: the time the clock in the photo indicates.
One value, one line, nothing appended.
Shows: **11:41**
